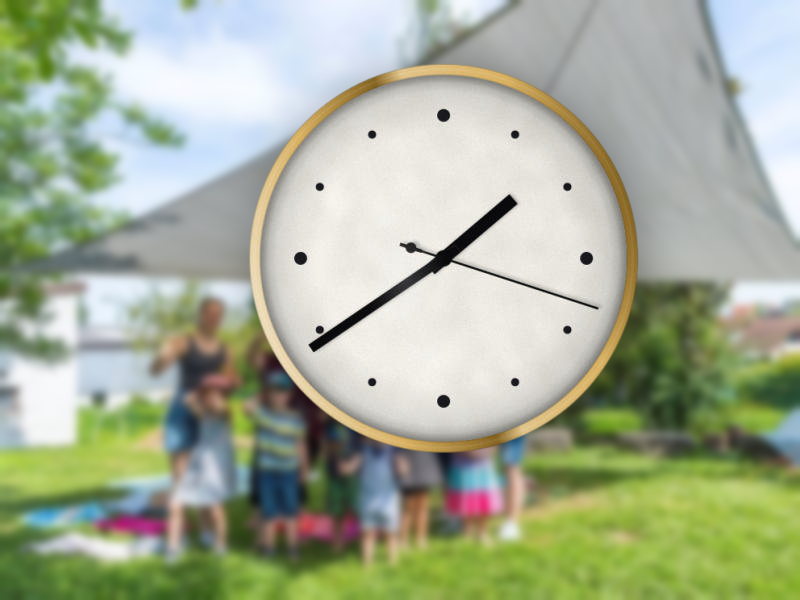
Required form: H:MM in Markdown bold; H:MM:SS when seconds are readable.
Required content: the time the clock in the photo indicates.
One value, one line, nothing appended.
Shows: **1:39:18**
